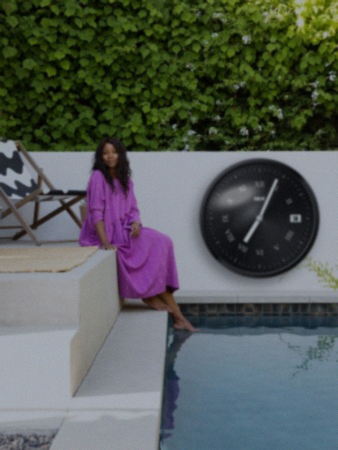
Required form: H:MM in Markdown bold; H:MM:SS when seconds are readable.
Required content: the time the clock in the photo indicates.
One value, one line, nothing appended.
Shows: **7:04**
